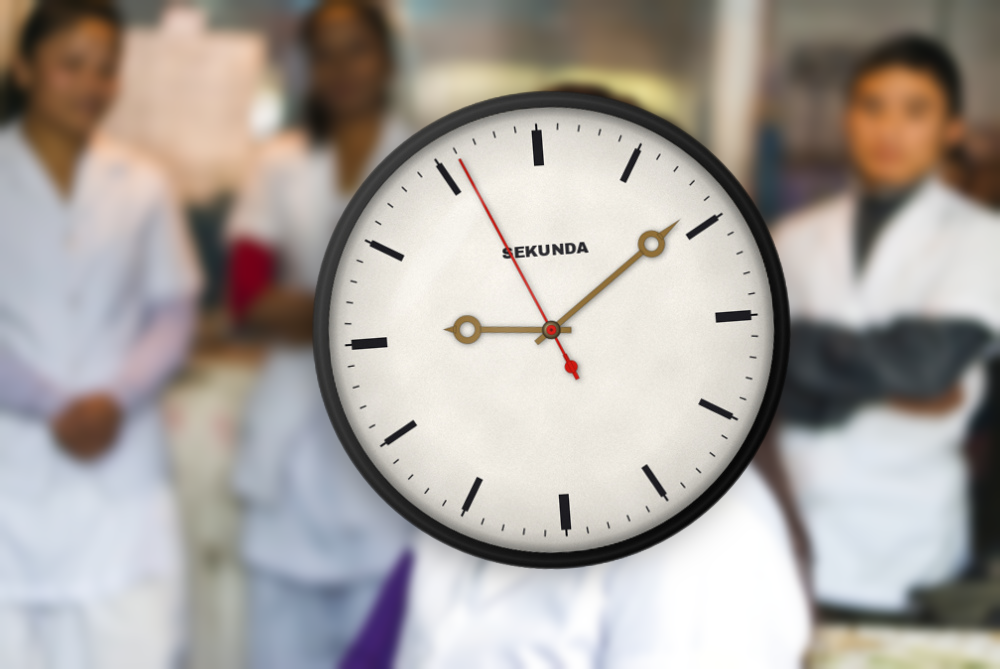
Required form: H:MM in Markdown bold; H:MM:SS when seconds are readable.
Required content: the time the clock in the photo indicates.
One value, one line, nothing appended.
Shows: **9:08:56**
